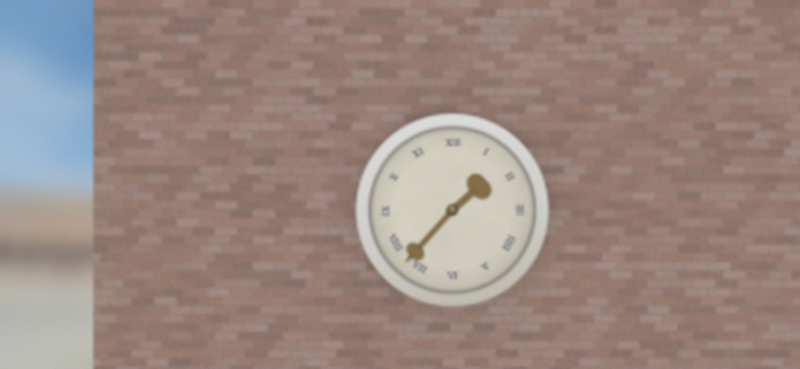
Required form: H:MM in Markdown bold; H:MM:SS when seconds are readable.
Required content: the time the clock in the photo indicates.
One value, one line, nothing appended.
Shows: **1:37**
